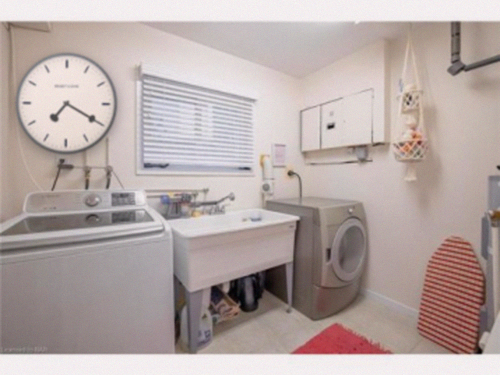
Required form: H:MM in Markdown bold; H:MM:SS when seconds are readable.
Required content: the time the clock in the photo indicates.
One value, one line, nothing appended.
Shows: **7:20**
